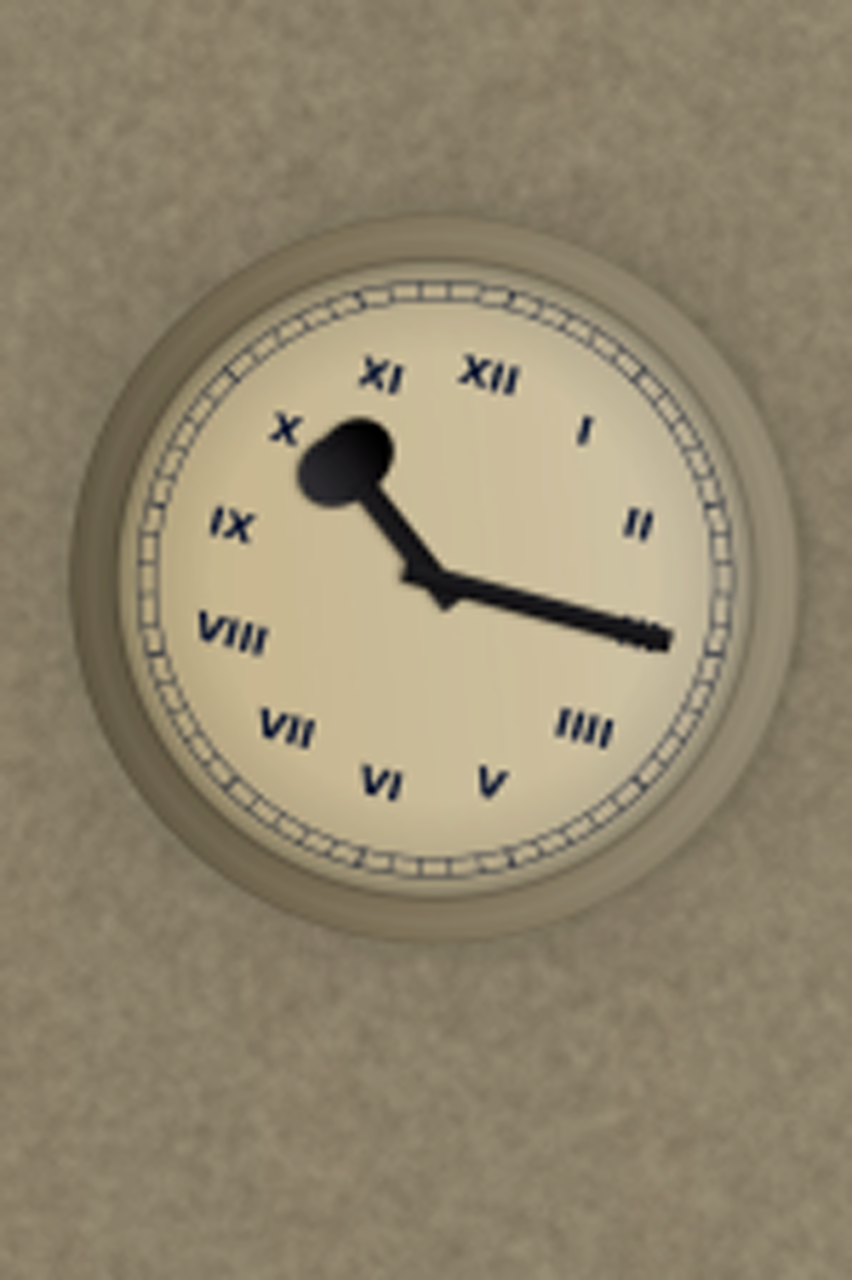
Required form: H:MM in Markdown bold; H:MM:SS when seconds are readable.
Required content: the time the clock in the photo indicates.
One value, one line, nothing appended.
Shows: **10:15**
